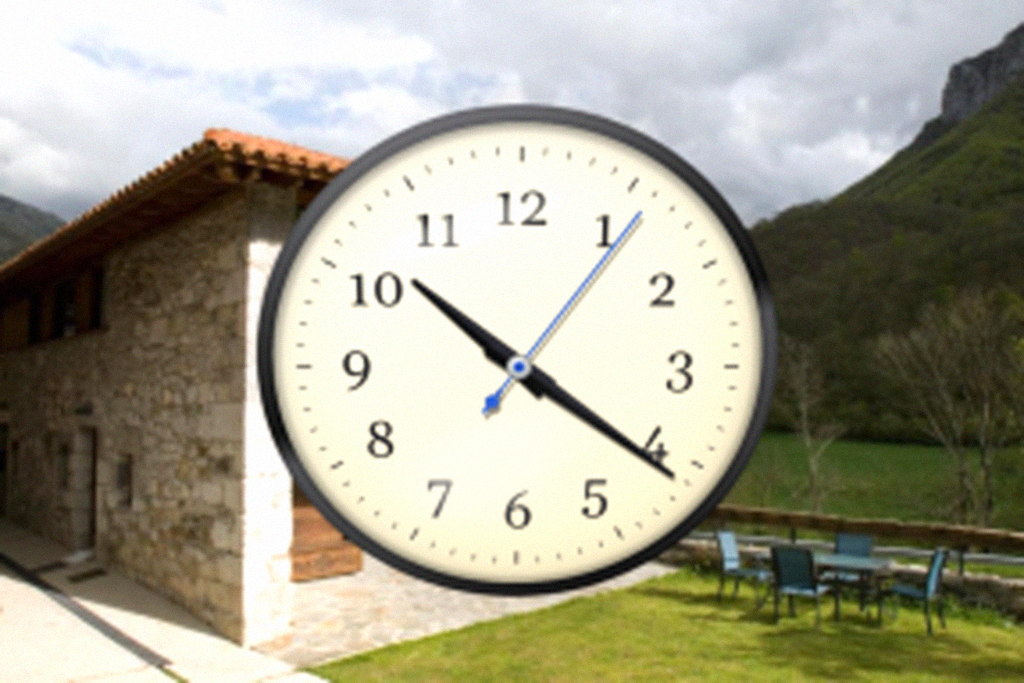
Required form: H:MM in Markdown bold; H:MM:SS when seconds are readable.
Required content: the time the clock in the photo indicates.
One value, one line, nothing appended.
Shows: **10:21:06**
